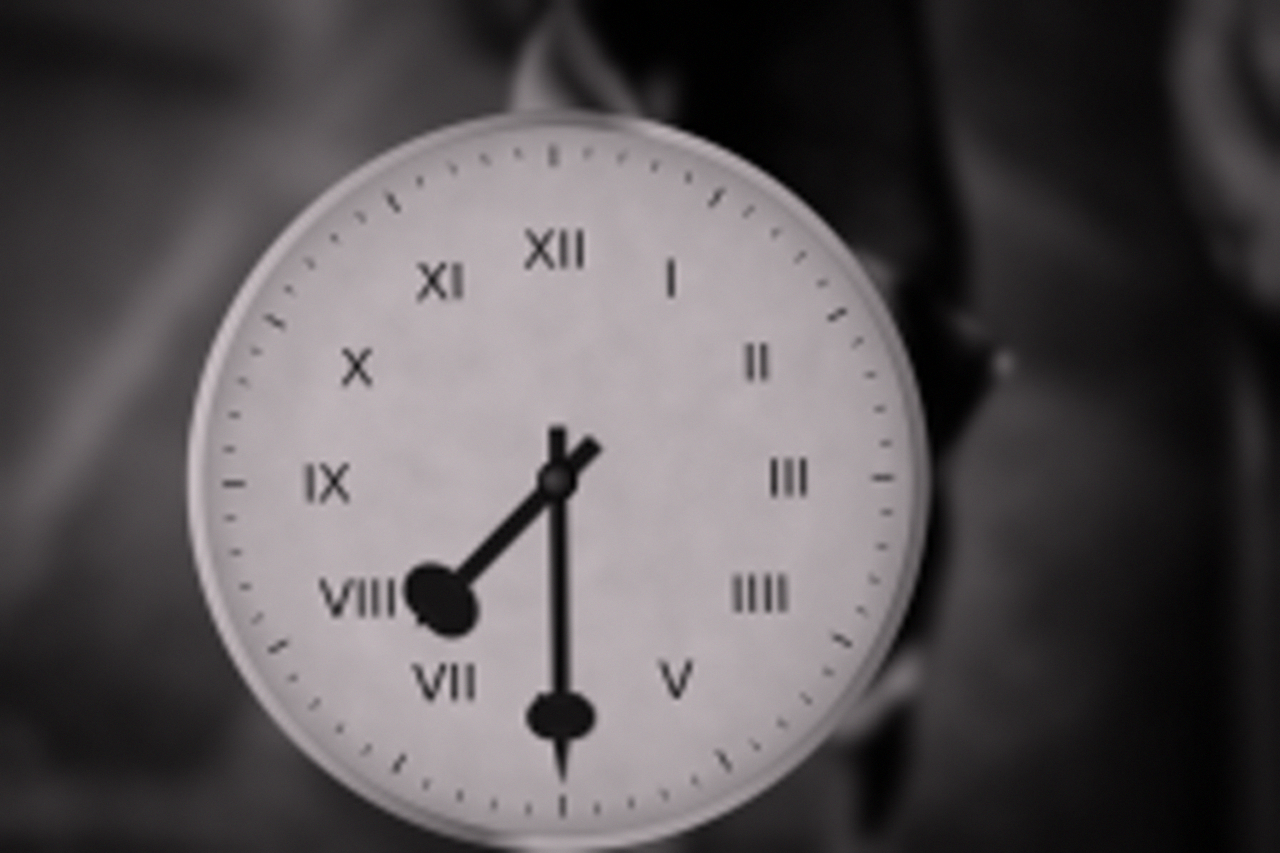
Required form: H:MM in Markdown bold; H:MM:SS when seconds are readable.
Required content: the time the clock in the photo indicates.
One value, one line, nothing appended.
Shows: **7:30**
